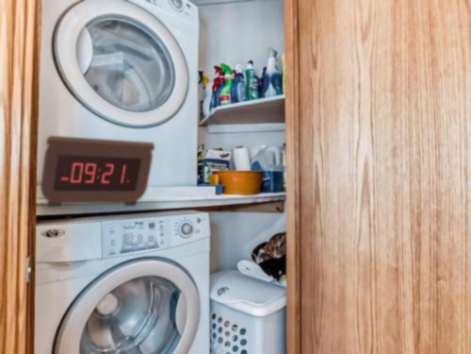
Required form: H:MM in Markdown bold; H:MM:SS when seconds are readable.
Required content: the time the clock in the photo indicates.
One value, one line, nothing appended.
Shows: **9:21**
